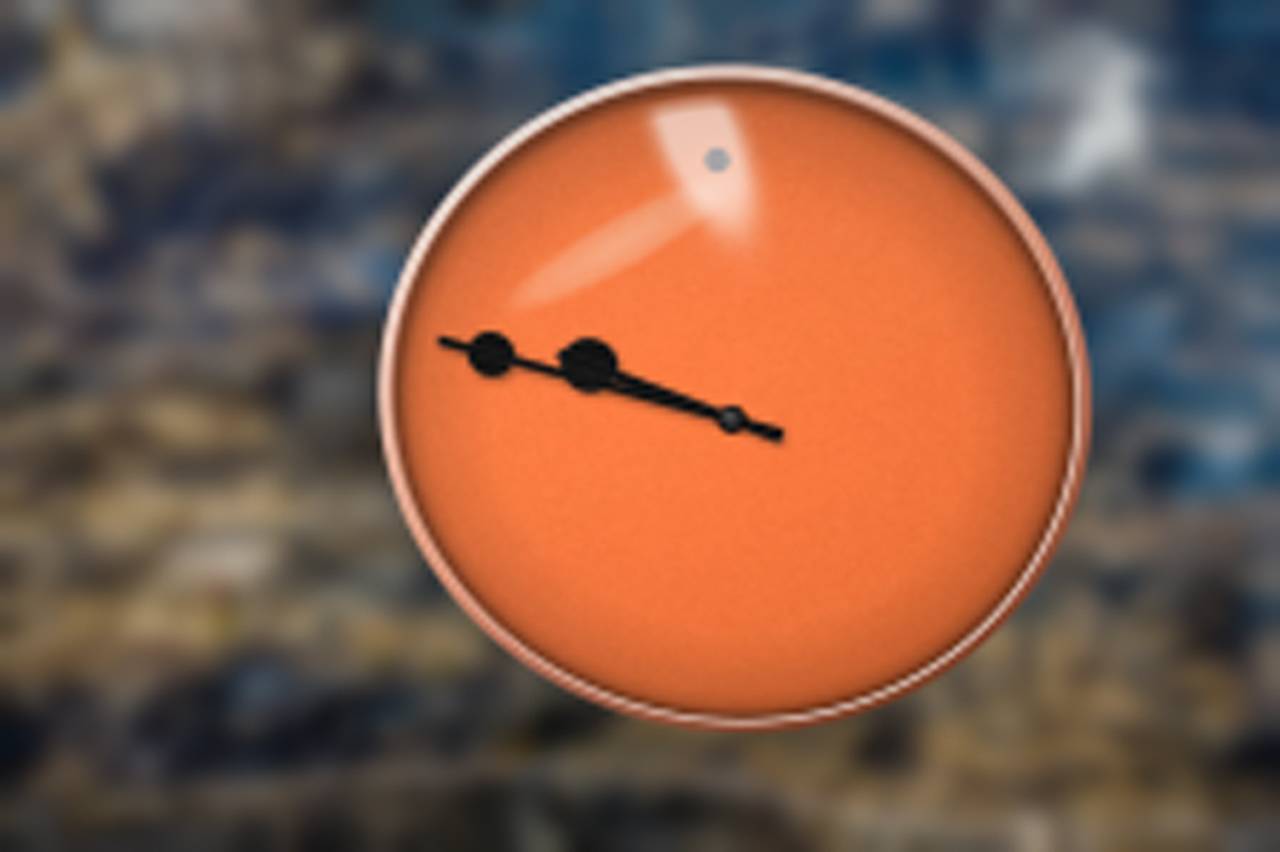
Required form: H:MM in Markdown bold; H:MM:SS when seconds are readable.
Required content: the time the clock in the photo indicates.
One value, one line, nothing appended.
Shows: **9:48**
